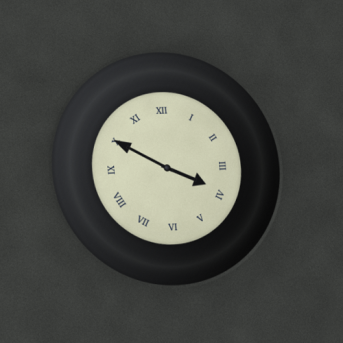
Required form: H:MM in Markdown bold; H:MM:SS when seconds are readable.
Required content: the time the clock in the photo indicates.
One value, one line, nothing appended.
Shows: **3:50**
